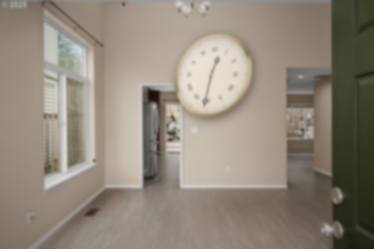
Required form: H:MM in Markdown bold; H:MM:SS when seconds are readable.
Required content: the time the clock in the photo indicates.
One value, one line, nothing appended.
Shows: **12:31**
